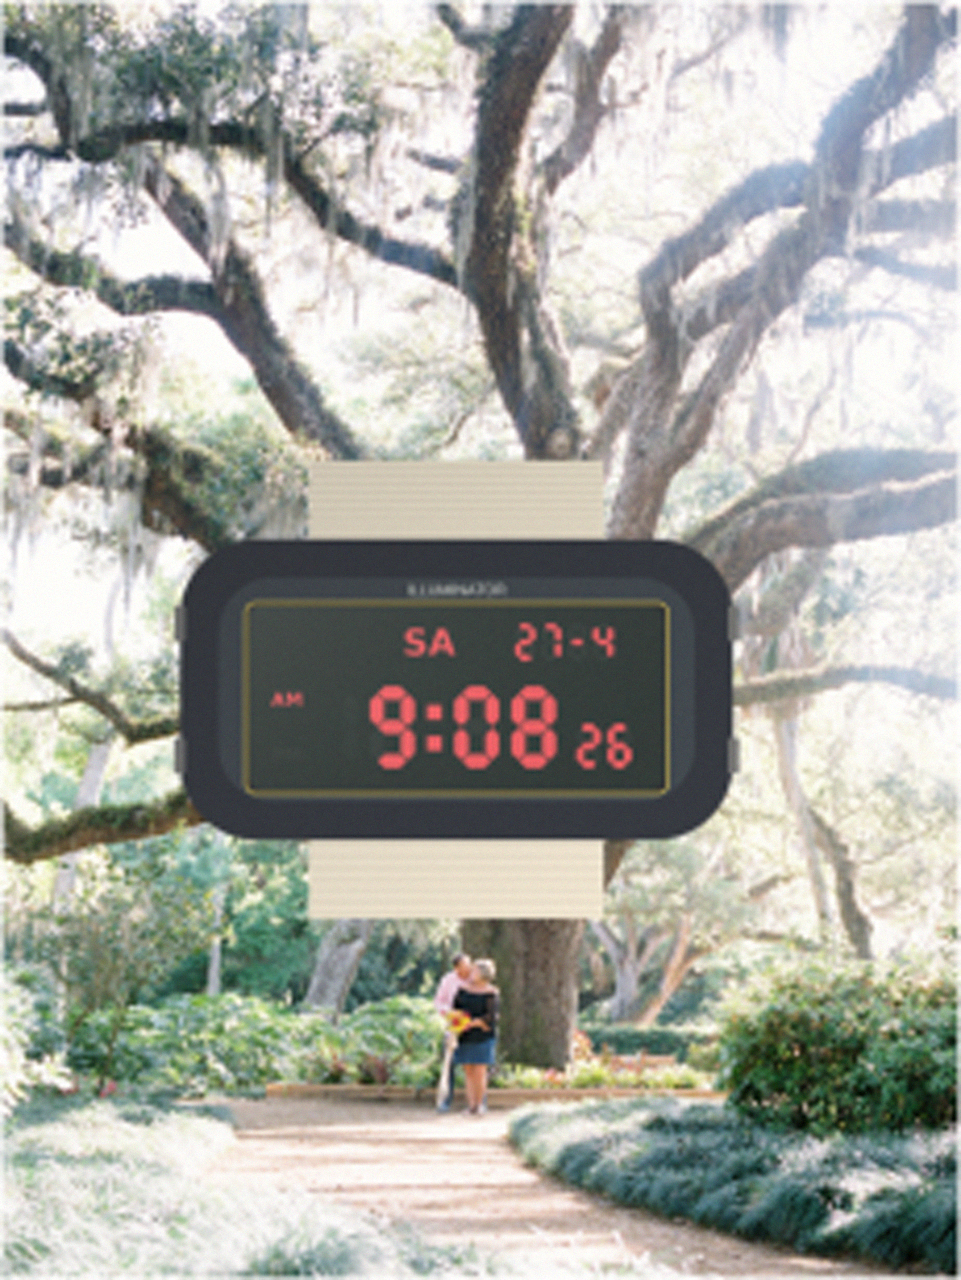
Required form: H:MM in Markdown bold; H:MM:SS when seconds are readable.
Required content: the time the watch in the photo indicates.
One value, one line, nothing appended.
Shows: **9:08:26**
